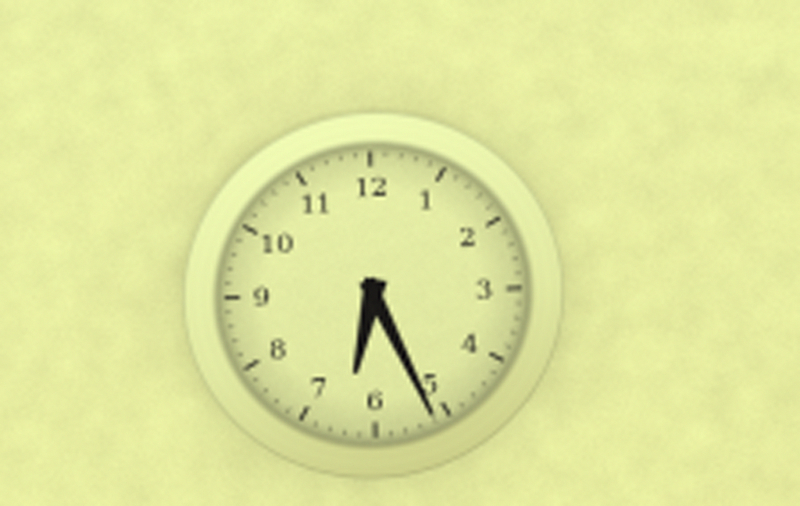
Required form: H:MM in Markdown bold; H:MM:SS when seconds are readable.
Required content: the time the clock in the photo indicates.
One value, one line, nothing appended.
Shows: **6:26**
